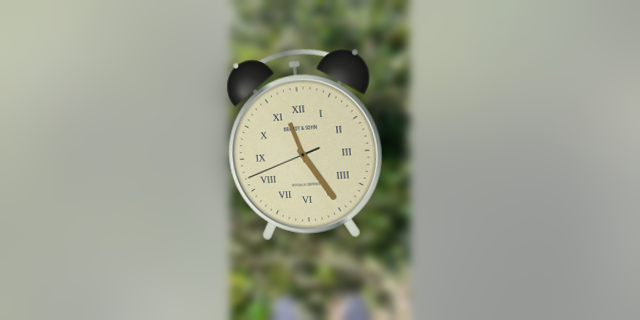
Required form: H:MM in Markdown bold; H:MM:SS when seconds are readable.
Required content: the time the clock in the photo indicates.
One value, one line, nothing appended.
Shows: **11:24:42**
